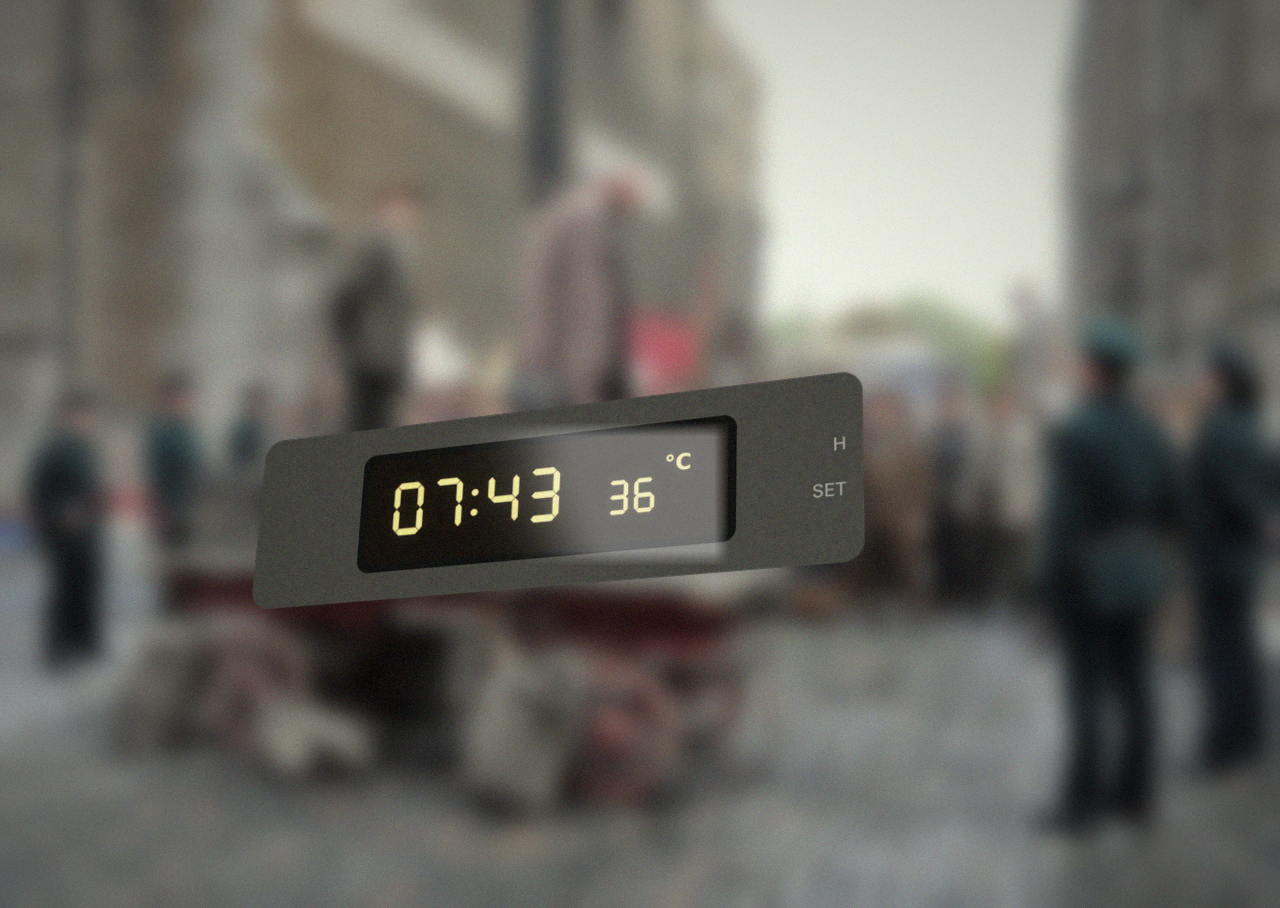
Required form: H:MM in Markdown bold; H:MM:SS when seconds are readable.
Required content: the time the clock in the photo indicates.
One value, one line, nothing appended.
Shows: **7:43**
